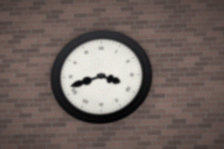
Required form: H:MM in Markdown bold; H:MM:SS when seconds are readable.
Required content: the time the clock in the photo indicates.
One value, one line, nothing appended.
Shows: **3:42**
